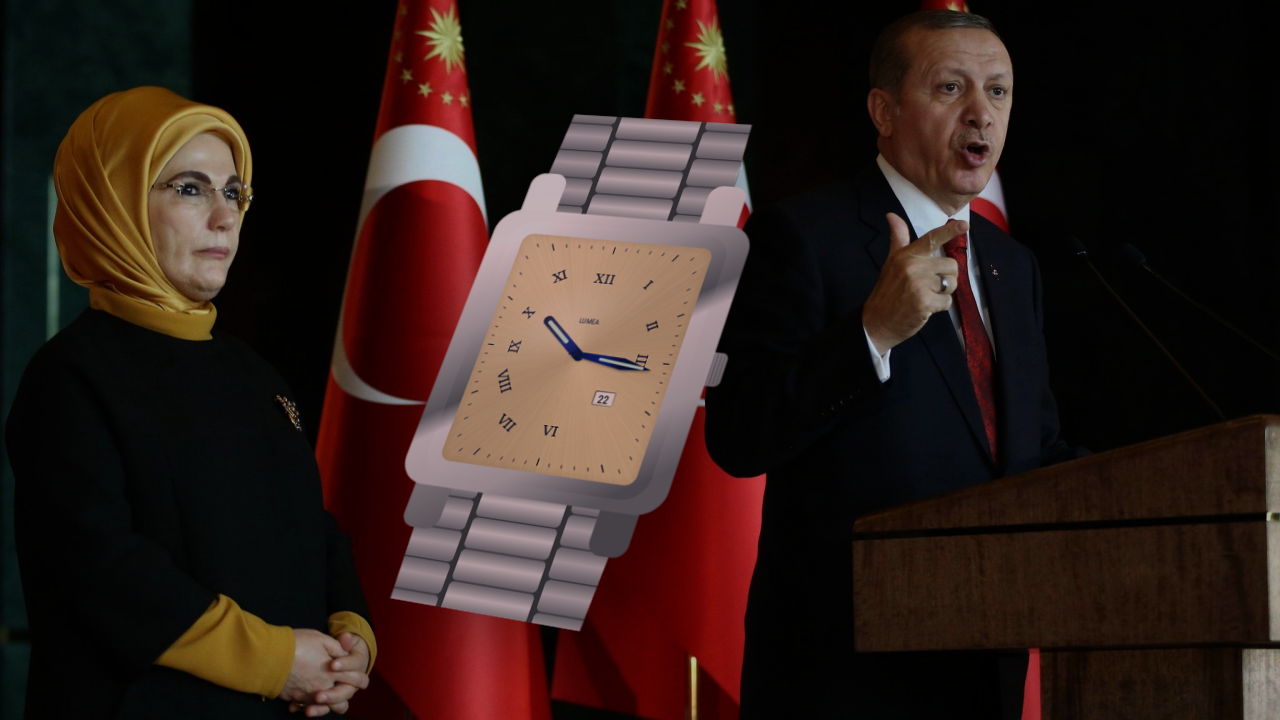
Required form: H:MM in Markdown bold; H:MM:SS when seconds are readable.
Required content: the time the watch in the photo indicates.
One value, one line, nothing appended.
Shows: **10:16**
